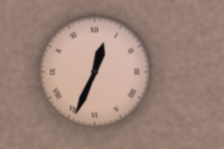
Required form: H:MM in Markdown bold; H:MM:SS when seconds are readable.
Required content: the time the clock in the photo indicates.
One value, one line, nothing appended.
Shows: **12:34**
